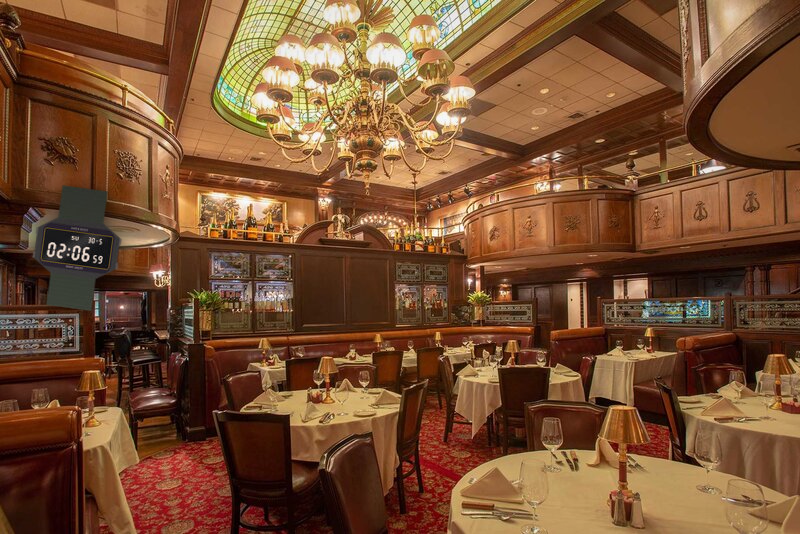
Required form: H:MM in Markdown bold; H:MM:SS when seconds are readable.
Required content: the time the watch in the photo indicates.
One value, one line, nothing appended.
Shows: **2:06**
